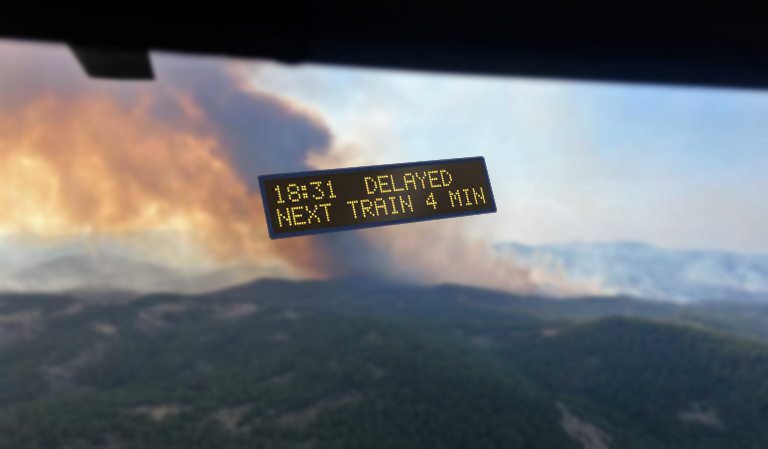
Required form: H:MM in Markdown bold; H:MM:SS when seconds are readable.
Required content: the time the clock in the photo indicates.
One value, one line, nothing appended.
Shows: **18:31**
